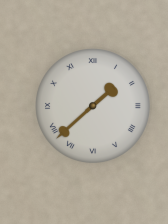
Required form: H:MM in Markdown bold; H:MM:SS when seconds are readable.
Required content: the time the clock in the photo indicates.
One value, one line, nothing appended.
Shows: **1:38**
